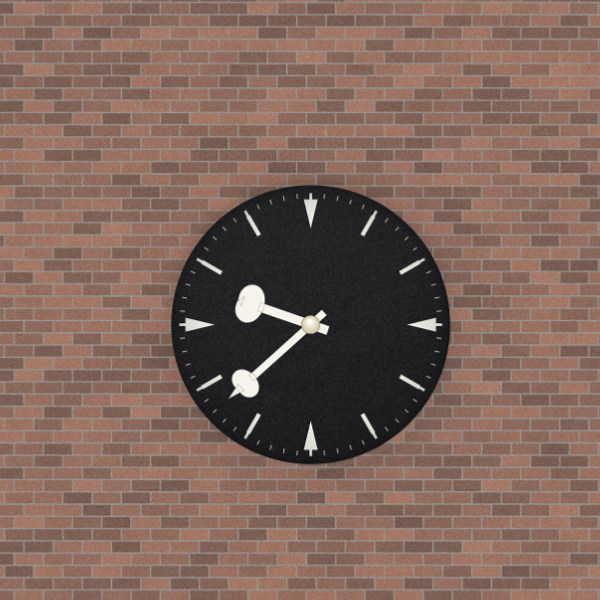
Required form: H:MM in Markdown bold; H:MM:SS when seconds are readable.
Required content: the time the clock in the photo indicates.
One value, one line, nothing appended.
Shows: **9:38**
